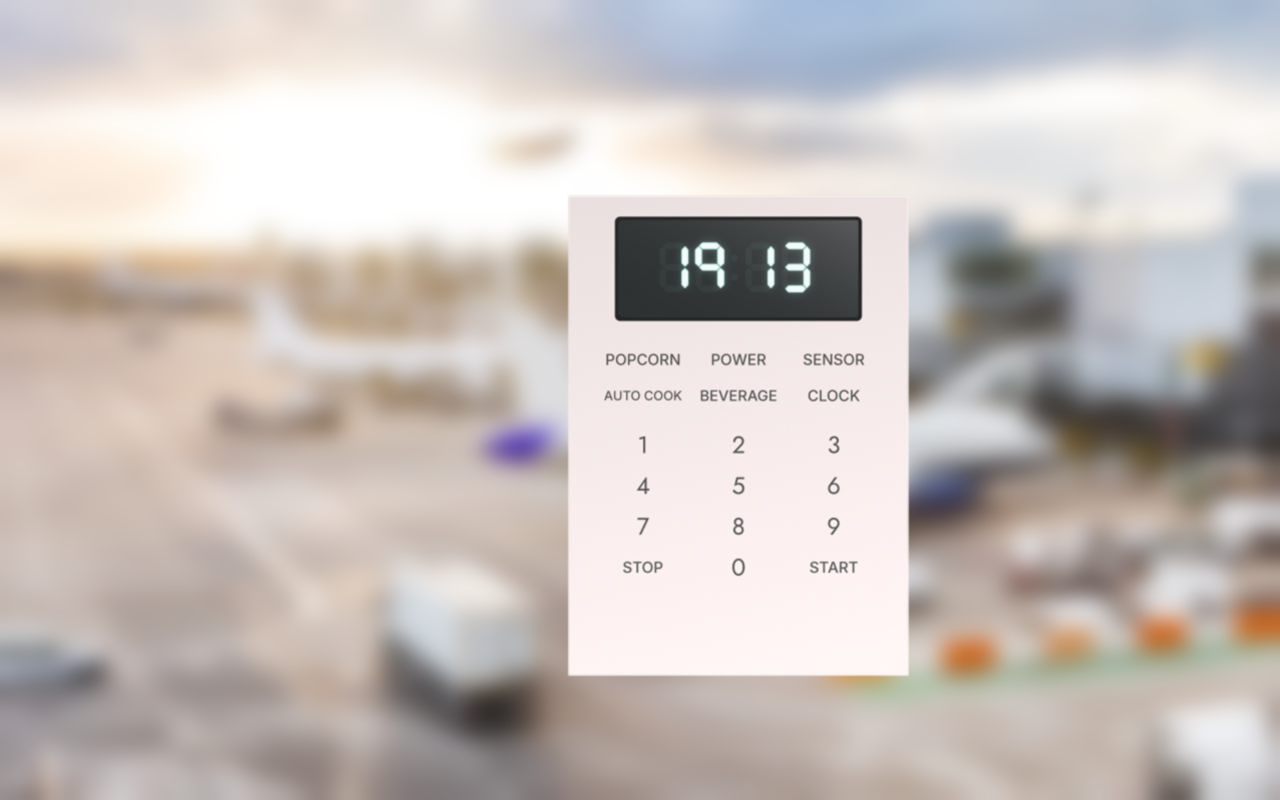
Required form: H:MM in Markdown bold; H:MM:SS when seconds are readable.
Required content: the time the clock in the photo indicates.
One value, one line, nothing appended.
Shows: **19:13**
